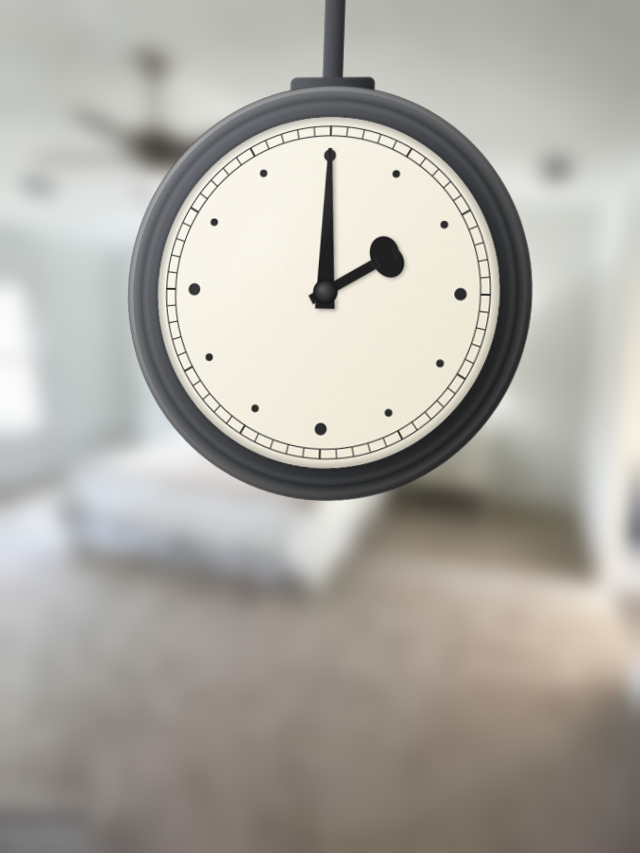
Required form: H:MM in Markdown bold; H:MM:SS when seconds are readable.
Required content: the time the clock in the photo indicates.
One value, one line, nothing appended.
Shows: **2:00**
